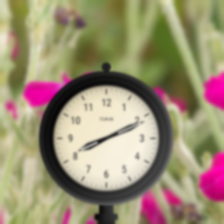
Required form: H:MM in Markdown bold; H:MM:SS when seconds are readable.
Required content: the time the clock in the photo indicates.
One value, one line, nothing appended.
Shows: **8:11**
